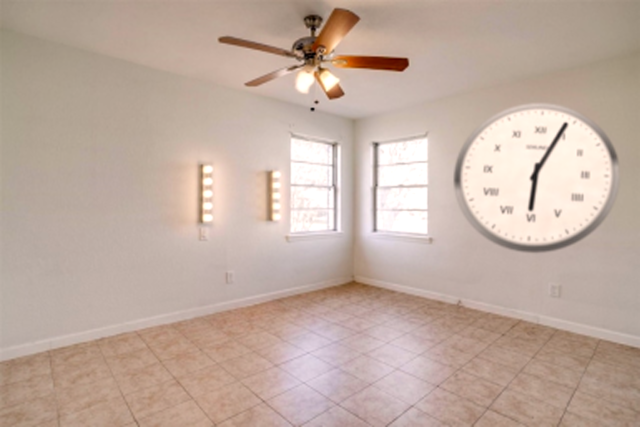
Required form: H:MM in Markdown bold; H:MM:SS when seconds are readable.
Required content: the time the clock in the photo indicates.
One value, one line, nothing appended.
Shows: **6:04**
